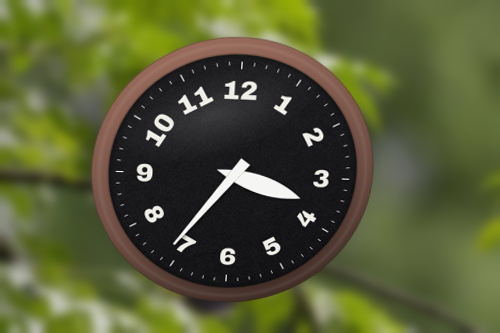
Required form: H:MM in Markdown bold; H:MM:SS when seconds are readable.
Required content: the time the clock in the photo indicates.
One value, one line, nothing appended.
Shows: **3:36**
